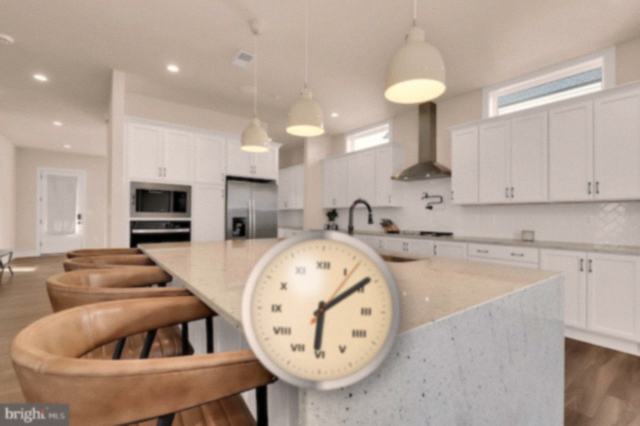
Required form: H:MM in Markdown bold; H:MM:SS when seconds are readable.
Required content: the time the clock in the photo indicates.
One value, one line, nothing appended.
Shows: **6:09:06**
